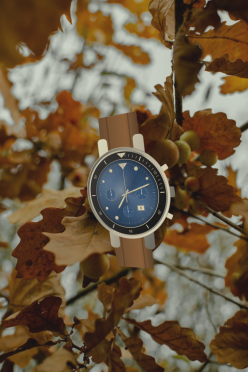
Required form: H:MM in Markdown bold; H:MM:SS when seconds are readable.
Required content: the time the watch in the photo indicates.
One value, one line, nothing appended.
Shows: **7:12**
